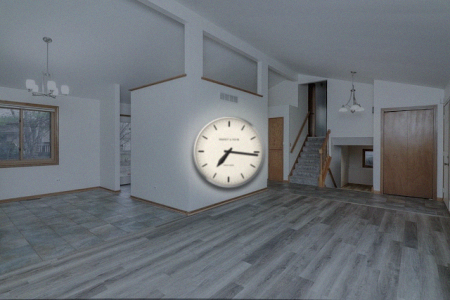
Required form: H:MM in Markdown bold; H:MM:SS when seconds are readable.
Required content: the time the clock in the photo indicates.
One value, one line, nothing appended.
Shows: **7:16**
